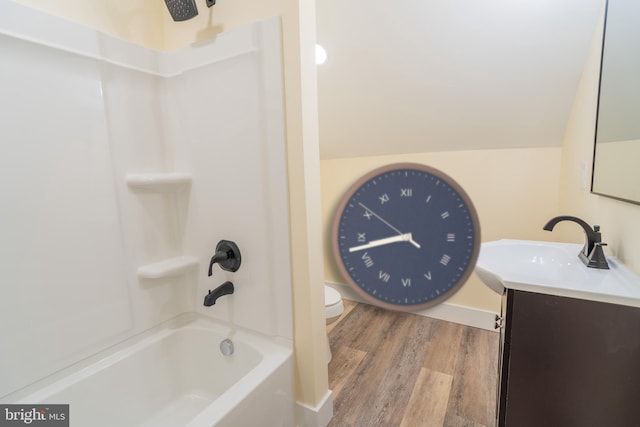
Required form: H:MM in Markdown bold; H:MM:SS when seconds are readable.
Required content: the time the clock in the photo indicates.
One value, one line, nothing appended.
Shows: **8:42:51**
